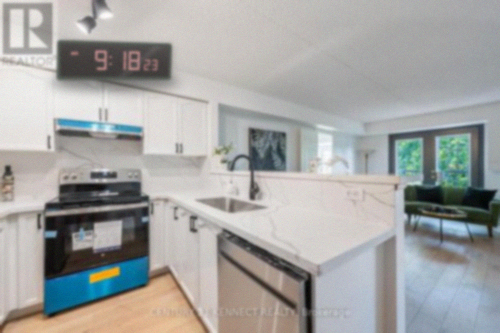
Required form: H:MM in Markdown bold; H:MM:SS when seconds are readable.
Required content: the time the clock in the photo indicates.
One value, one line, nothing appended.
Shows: **9:18**
